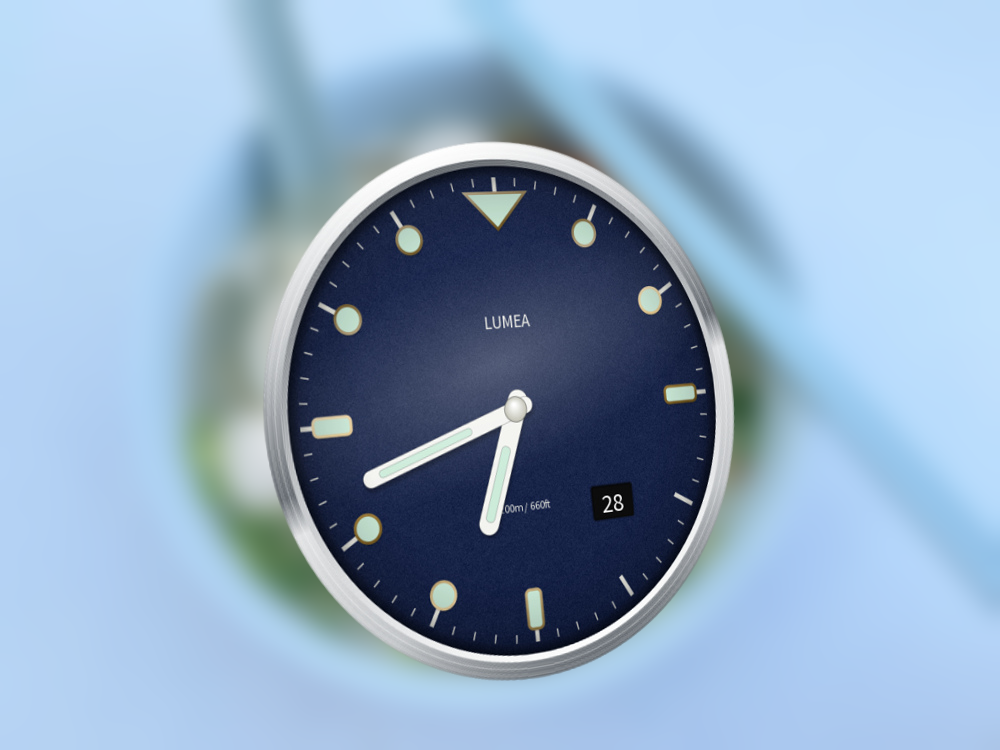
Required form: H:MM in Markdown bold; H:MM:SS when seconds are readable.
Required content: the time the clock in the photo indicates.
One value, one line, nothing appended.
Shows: **6:42**
